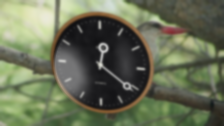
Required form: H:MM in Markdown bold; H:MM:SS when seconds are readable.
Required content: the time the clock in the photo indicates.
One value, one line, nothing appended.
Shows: **12:21**
